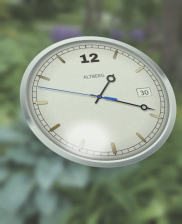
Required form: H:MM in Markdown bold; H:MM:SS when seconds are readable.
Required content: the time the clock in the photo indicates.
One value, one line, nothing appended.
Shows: **1:18:48**
